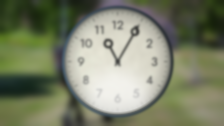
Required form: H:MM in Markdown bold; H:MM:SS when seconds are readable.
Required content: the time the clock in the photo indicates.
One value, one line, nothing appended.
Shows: **11:05**
